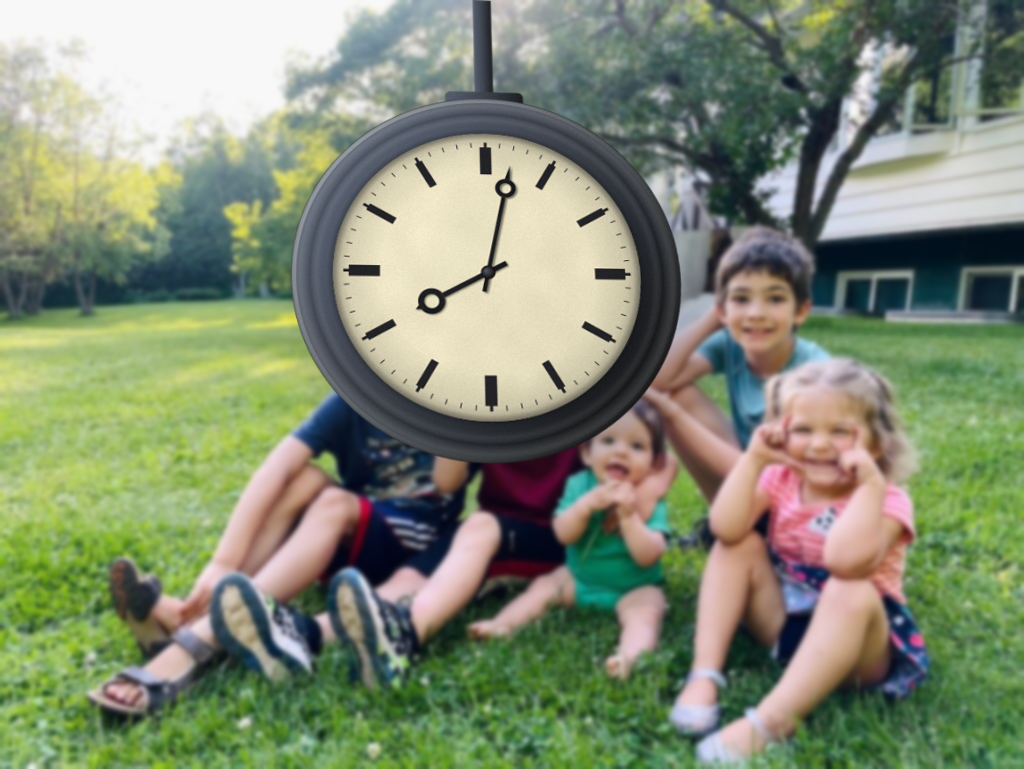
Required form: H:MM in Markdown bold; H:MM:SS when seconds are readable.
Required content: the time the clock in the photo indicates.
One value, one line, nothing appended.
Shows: **8:02**
